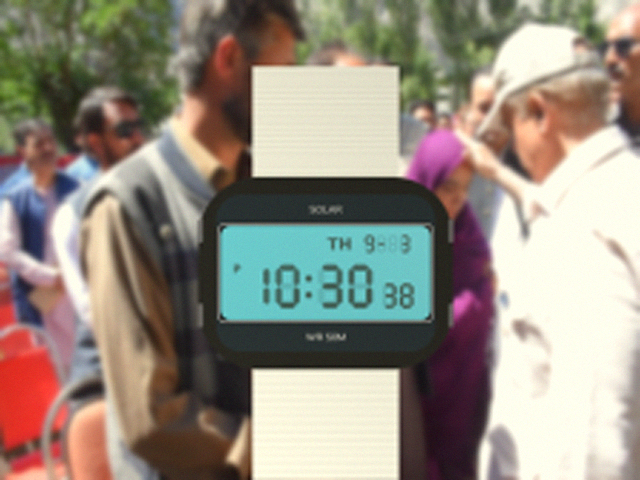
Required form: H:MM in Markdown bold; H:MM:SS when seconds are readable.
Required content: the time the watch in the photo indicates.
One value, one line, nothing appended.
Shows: **10:30:38**
